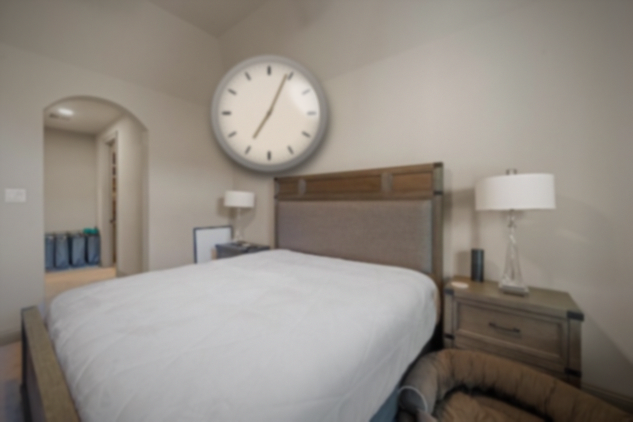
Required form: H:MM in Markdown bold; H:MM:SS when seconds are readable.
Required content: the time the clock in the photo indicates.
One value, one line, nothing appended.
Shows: **7:04**
